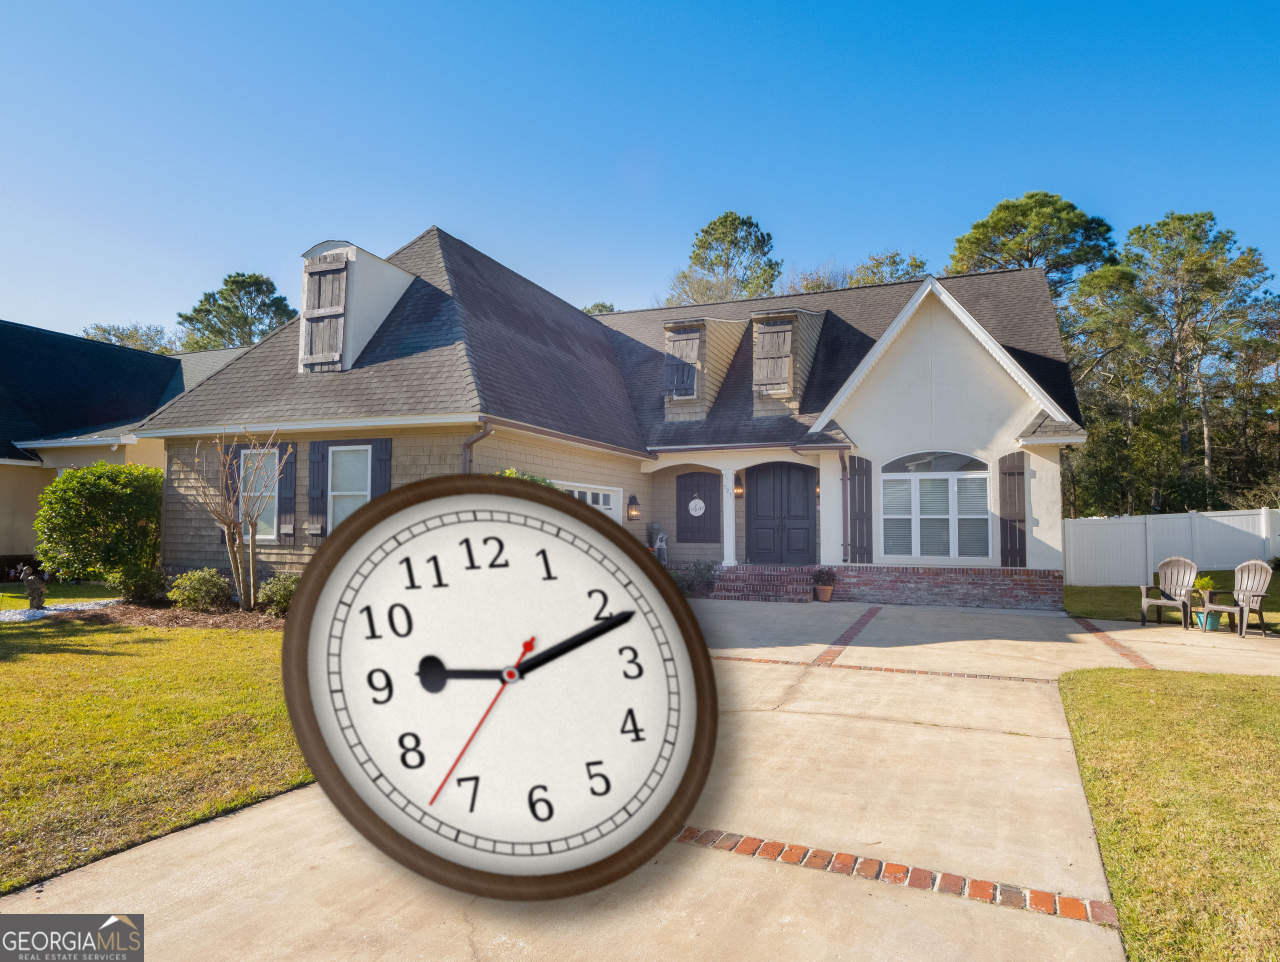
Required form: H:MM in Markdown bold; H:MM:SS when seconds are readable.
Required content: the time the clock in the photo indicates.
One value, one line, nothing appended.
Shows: **9:11:37**
